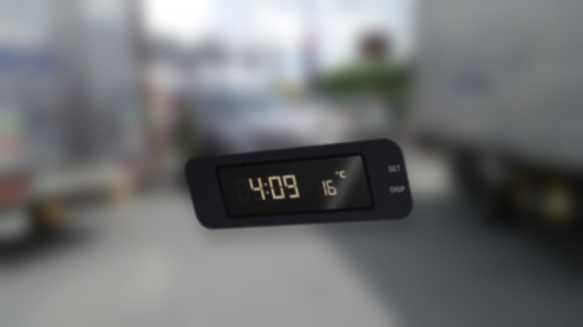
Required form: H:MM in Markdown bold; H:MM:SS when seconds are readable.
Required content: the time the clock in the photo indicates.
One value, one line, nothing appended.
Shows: **4:09**
